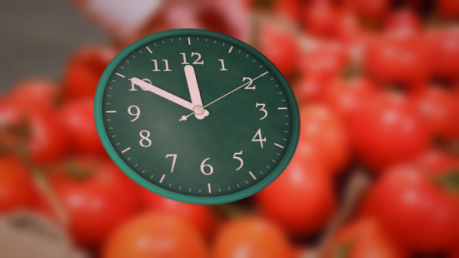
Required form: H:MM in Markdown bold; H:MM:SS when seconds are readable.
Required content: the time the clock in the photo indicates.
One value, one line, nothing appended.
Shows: **11:50:10**
